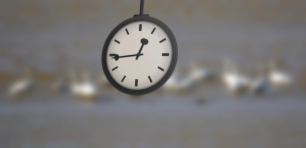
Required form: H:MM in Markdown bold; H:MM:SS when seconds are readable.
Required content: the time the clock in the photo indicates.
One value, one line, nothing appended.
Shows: **12:44**
